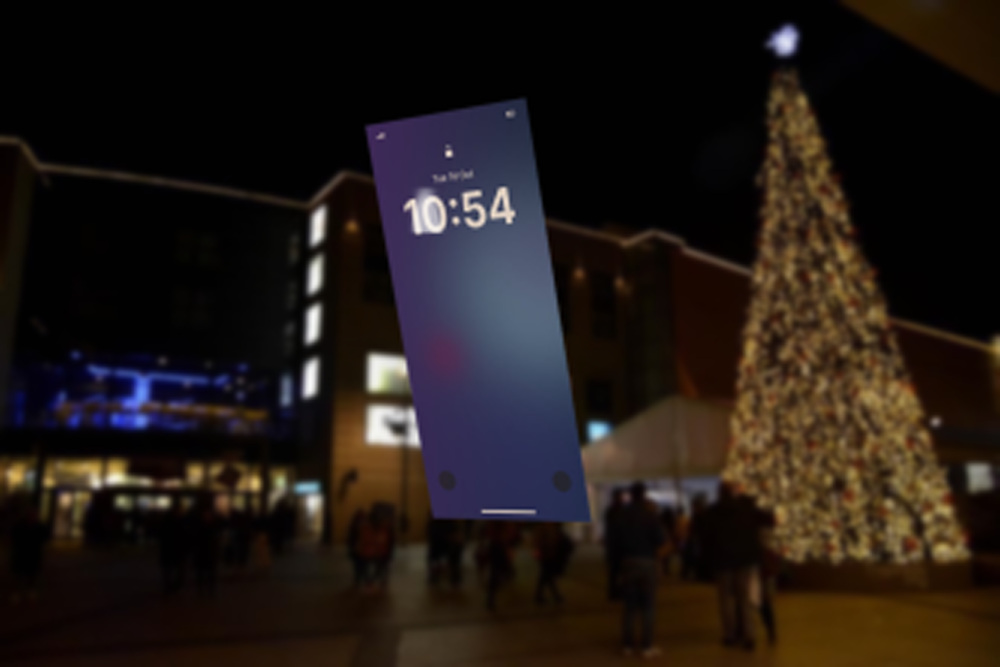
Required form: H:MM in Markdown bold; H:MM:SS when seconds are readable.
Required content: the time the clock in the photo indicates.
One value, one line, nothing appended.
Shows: **10:54**
